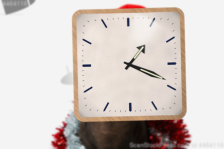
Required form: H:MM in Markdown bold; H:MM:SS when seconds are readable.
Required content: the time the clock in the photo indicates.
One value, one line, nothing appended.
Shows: **1:19**
